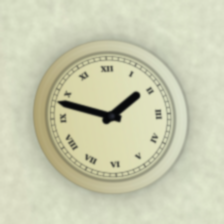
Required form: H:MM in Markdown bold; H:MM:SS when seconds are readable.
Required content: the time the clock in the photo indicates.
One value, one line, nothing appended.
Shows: **1:48**
